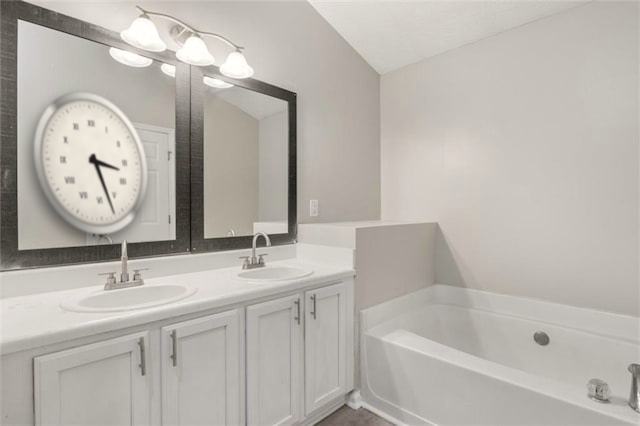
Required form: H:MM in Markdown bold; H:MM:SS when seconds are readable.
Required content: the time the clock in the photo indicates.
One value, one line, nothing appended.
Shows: **3:27**
